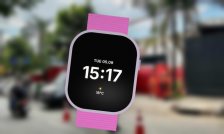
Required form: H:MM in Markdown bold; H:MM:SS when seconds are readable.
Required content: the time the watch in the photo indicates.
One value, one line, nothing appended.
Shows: **15:17**
